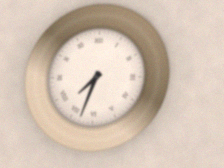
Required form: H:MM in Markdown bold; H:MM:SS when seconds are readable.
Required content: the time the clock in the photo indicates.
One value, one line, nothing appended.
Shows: **7:33**
